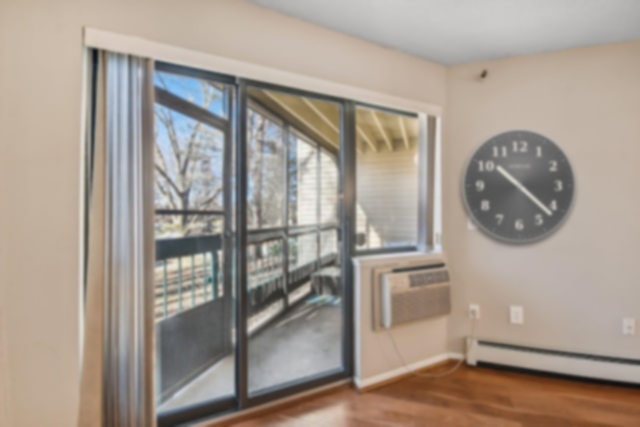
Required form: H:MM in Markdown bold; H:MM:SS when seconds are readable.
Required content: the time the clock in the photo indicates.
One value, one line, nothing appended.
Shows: **10:22**
